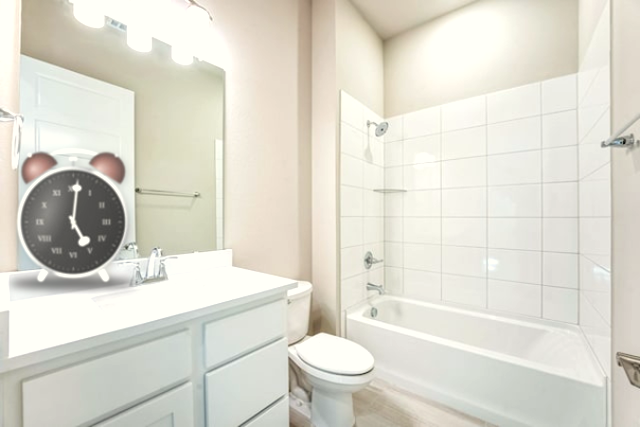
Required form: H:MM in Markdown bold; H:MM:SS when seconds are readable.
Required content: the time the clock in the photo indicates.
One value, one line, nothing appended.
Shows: **5:01**
